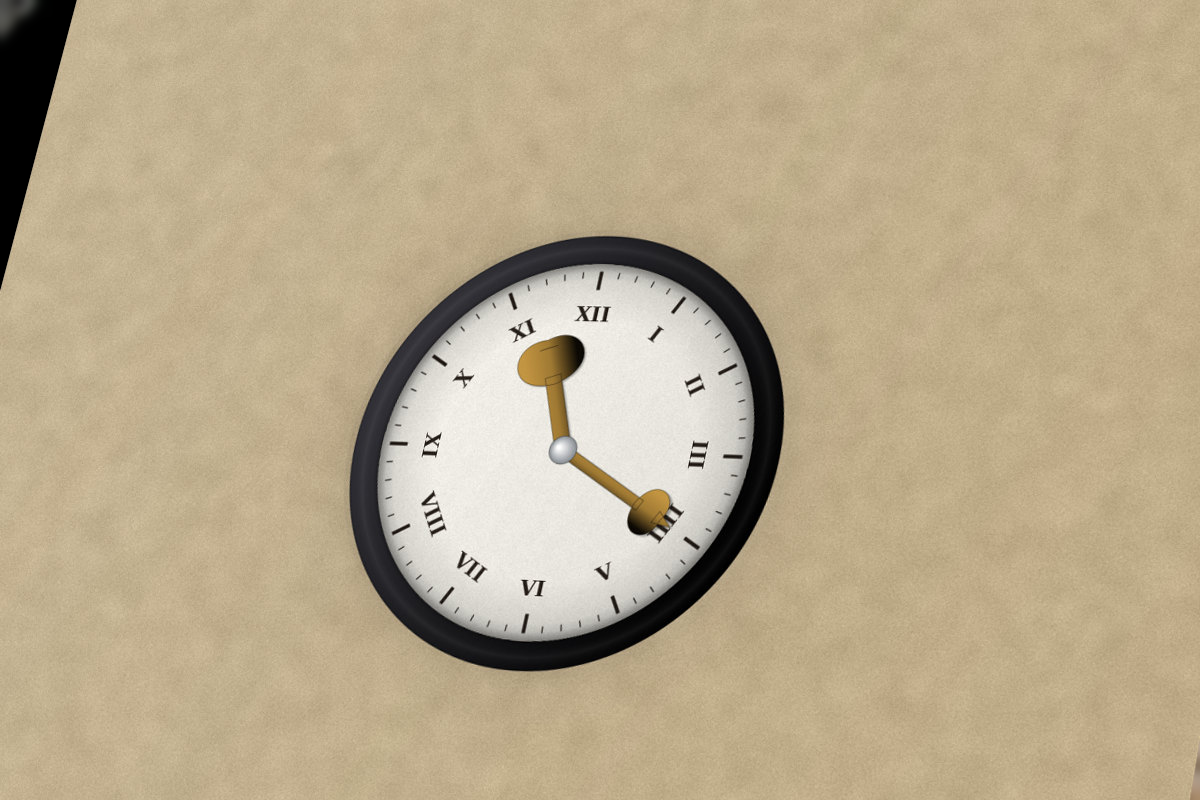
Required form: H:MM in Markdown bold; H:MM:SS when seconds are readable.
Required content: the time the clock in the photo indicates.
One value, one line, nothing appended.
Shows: **11:20**
